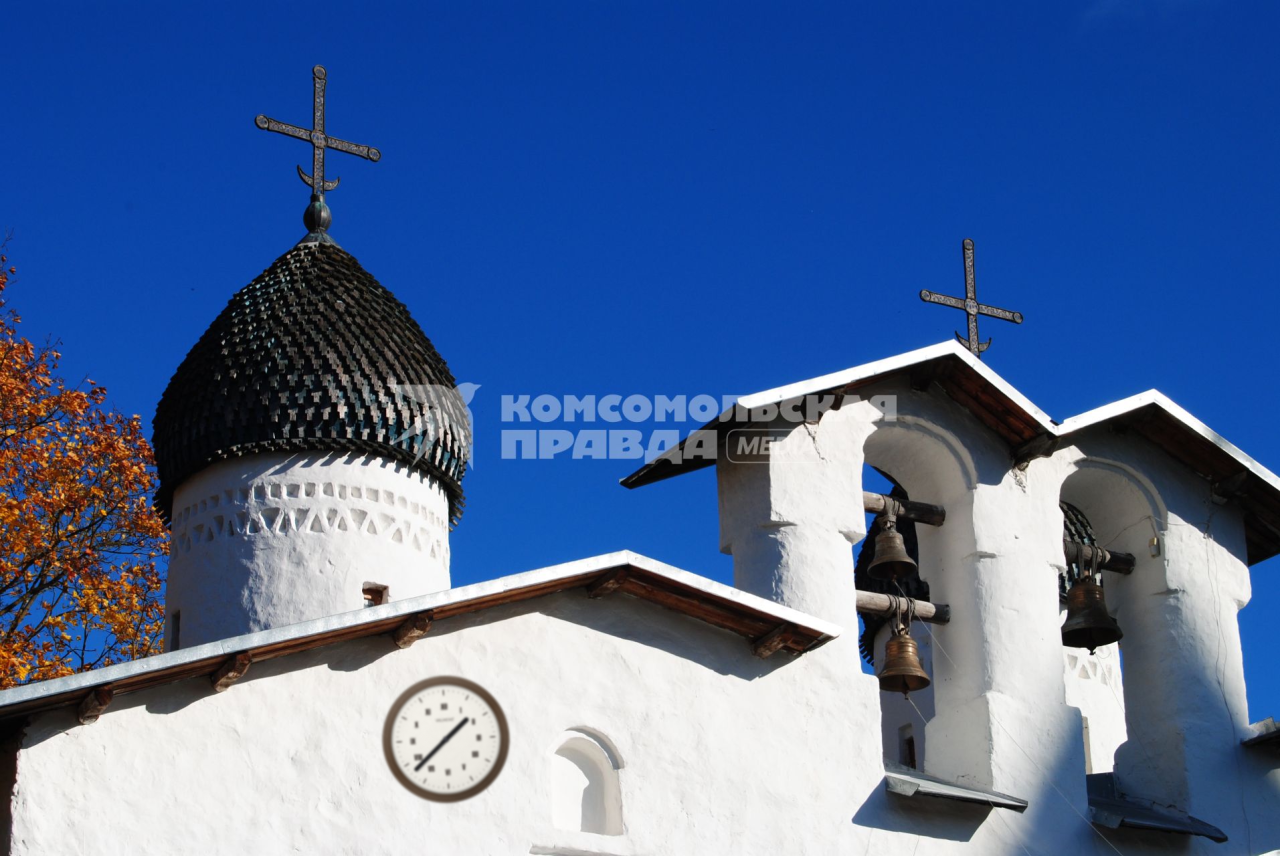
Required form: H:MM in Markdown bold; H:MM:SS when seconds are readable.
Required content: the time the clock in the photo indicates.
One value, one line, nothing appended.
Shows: **1:38**
